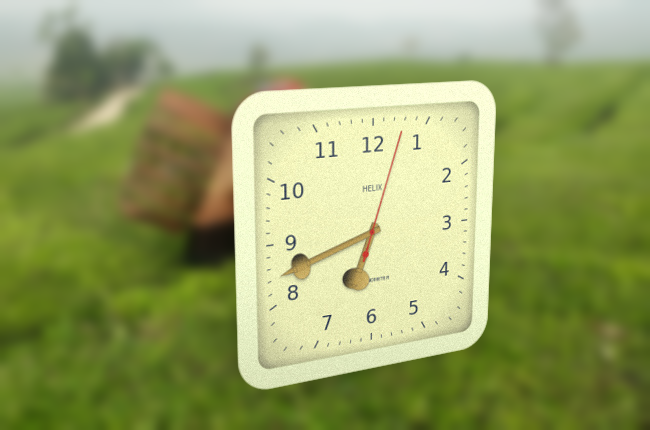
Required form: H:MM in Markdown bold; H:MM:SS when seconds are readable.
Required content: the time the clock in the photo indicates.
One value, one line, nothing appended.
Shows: **6:42:03**
